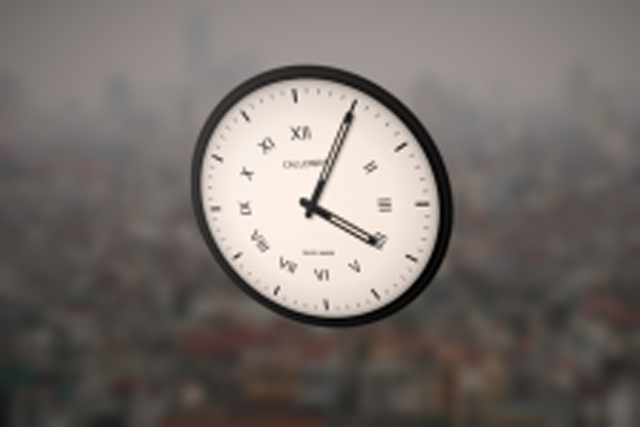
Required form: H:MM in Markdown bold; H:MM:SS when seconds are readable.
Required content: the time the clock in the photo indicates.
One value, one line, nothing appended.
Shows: **4:05**
